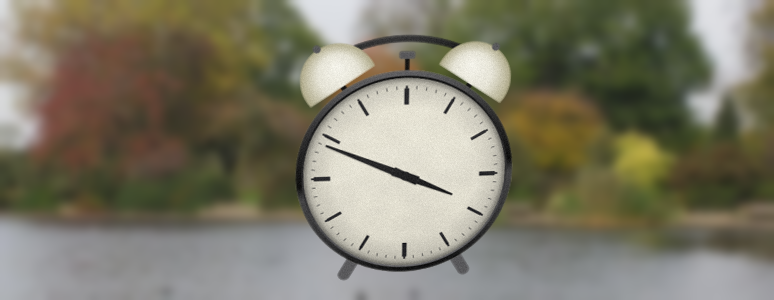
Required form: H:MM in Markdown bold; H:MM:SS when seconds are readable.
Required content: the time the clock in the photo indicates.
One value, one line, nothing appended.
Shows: **3:49**
